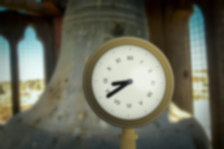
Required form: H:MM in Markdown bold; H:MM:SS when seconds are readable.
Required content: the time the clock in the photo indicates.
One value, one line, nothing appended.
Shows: **8:39**
